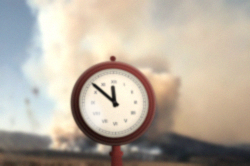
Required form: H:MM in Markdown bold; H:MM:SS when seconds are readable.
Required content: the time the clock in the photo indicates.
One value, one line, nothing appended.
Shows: **11:52**
